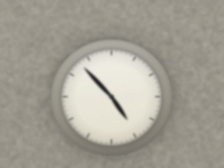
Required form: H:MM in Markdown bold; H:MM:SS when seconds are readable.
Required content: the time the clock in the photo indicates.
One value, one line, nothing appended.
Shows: **4:53**
